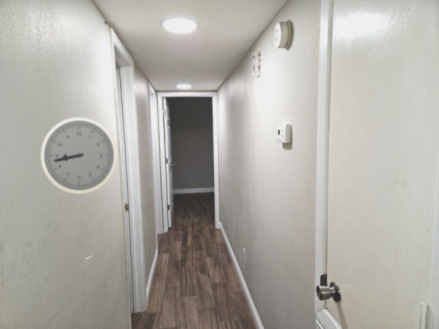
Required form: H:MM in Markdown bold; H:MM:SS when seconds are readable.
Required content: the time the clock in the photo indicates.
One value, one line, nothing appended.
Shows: **8:43**
